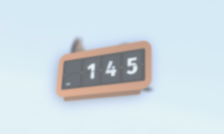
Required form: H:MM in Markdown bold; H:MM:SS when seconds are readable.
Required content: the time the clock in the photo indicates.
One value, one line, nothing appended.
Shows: **1:45**
